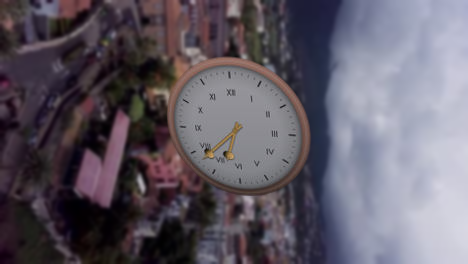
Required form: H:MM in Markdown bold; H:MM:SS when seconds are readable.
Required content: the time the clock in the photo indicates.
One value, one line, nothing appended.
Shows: **6:38**
